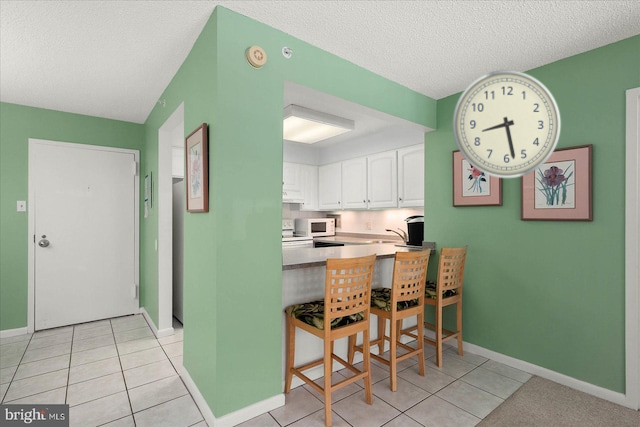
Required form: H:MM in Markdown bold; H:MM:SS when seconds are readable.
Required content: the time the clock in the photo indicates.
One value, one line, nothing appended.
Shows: **8:28**
